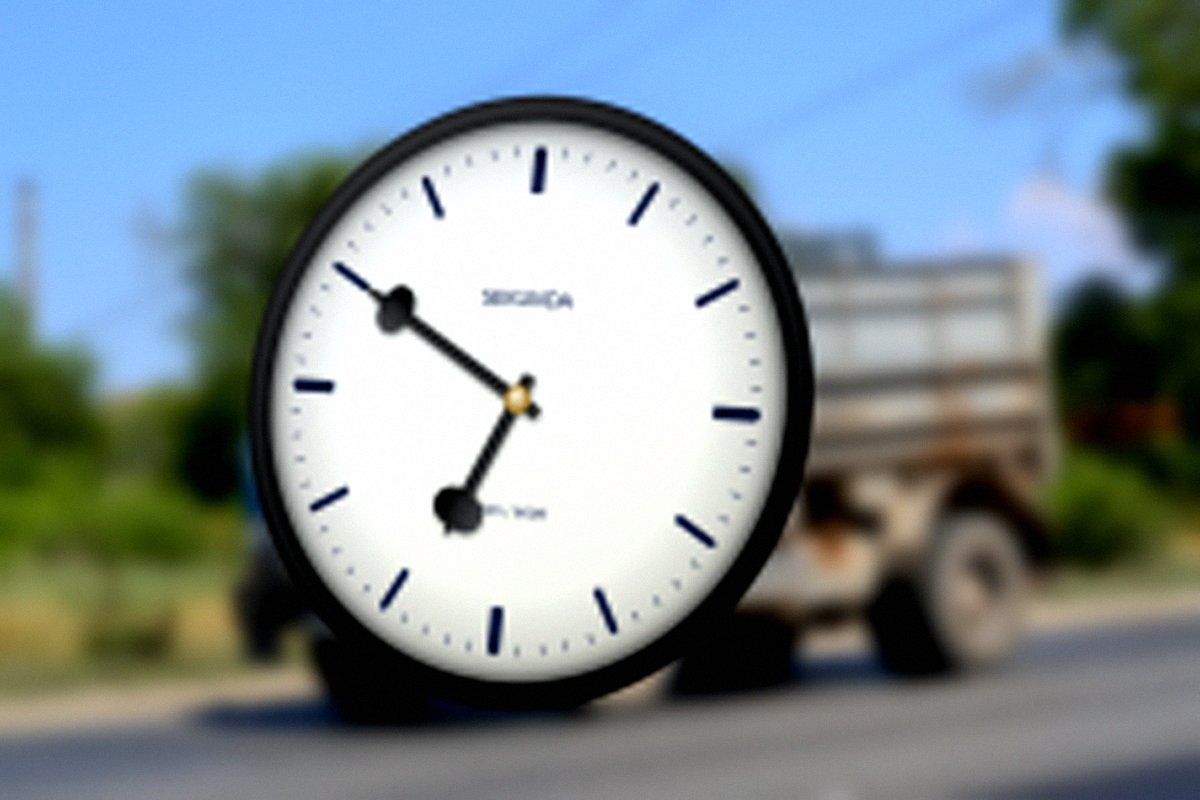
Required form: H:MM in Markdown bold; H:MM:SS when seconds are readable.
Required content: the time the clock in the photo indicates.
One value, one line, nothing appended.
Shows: **6:50**
